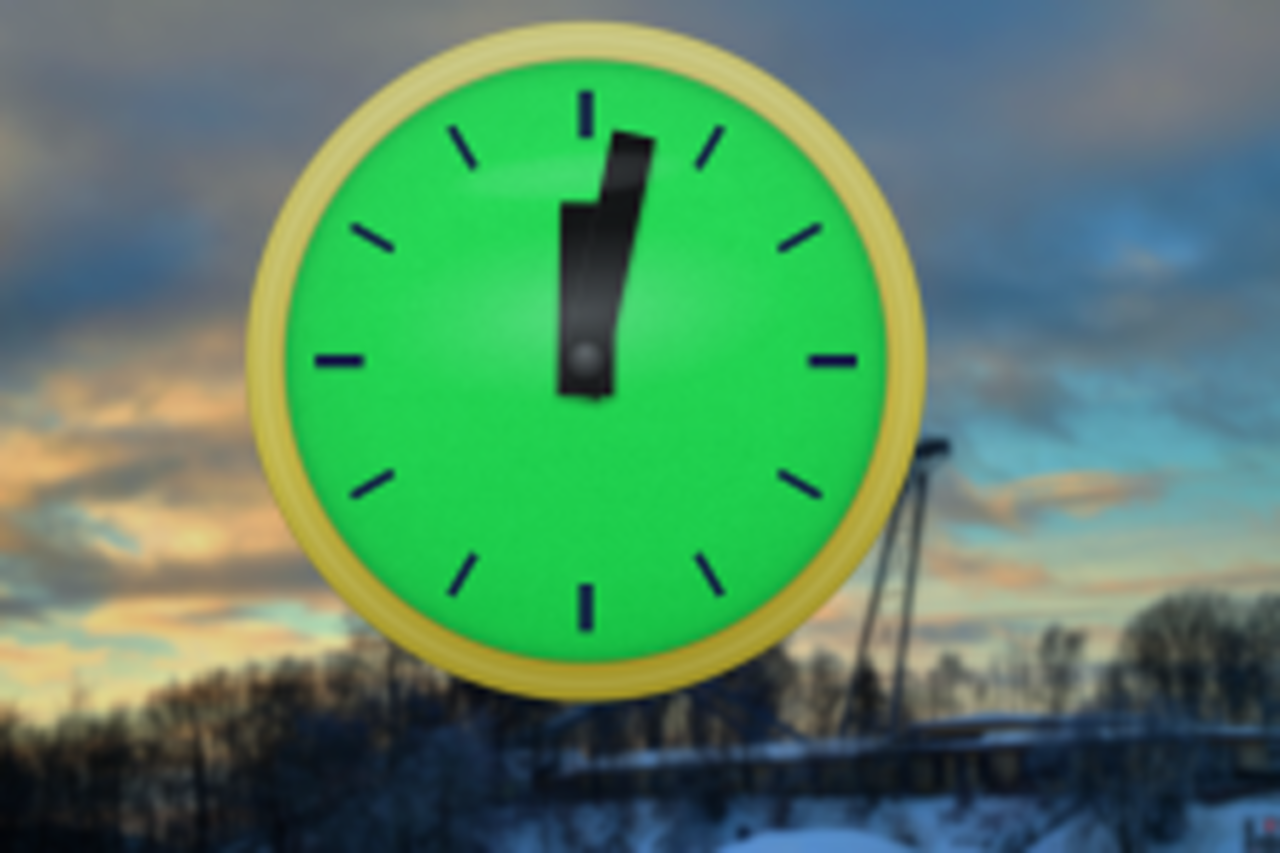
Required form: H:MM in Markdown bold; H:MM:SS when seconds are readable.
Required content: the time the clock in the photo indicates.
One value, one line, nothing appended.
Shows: **12:02**
